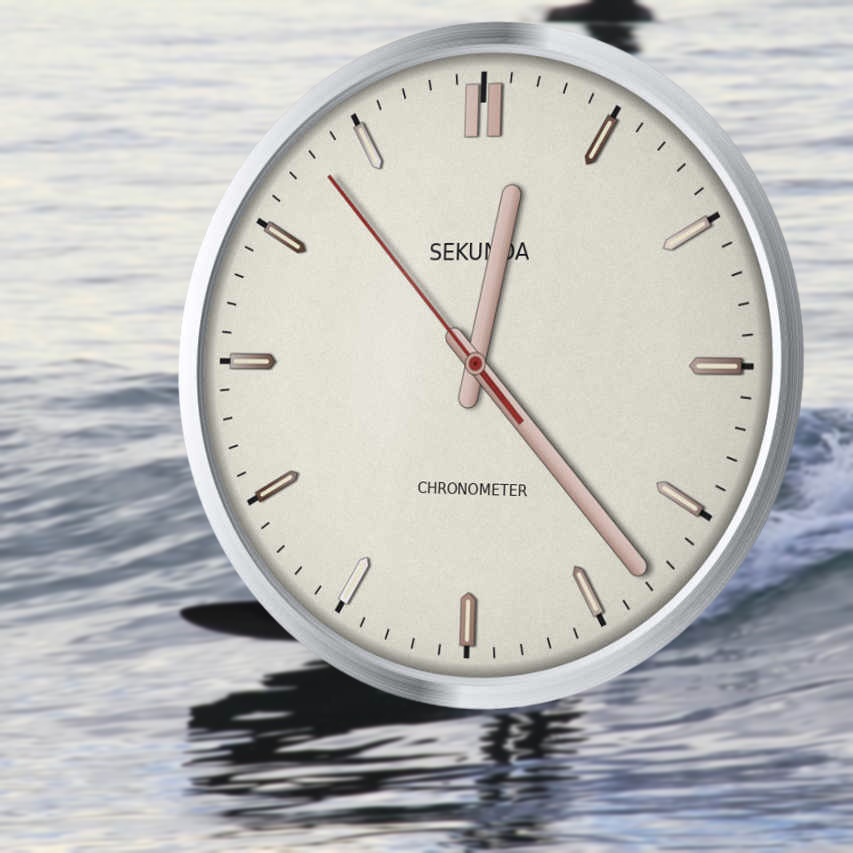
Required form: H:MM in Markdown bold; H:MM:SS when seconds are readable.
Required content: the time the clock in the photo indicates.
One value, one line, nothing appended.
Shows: **12:22:53**
